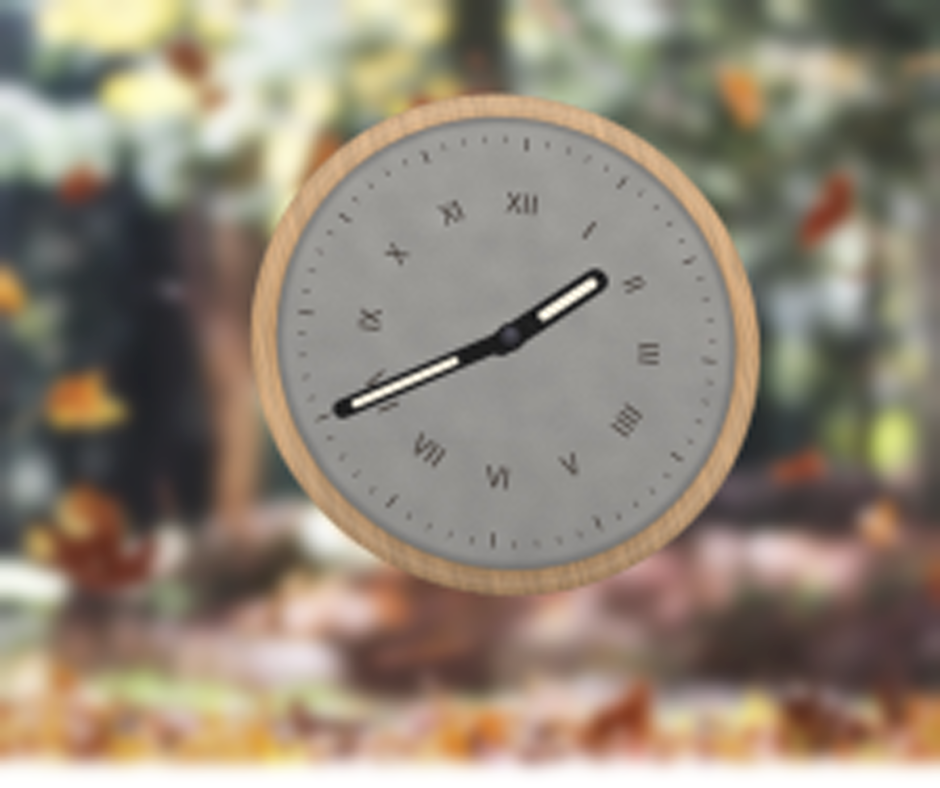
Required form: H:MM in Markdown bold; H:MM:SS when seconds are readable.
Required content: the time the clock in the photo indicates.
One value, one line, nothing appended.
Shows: **1:40**
